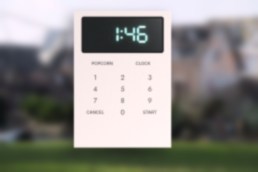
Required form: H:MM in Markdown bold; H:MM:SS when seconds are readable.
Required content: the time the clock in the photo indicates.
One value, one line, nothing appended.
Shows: **1:46**
